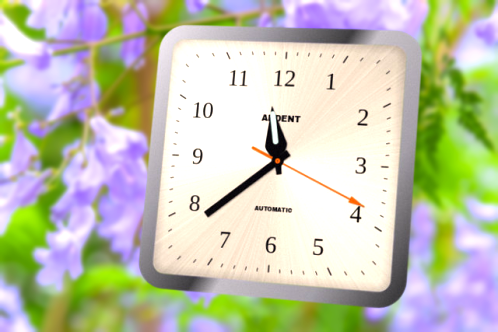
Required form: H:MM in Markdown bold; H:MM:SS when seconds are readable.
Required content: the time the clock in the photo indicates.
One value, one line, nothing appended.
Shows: **11:38:19**
